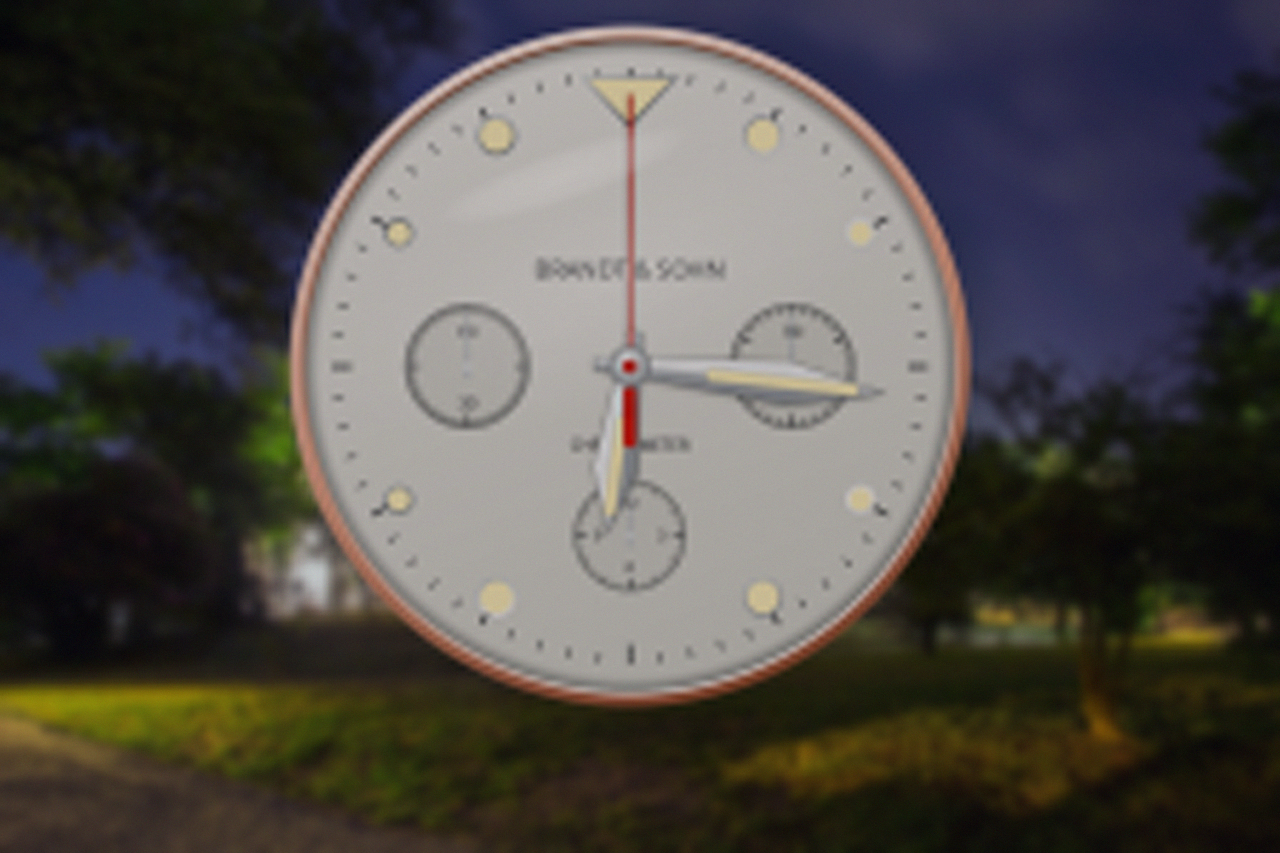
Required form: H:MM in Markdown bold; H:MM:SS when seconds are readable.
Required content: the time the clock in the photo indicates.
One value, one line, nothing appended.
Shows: **6:16**
